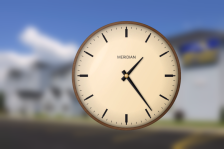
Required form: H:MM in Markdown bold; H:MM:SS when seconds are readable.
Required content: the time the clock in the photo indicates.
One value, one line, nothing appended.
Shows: **1:24**
